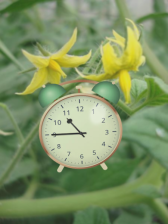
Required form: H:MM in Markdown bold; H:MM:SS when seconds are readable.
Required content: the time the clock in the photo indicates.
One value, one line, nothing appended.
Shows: **10:45**
